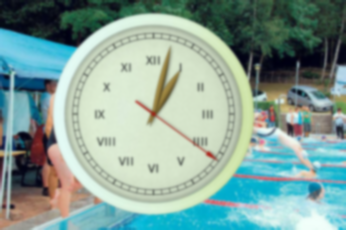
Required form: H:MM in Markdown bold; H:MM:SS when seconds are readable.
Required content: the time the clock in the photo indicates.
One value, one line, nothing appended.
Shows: **1:02:21**
